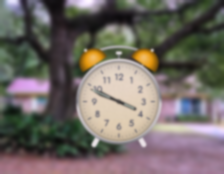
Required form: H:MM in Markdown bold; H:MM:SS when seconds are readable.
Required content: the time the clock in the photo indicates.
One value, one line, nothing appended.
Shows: **3:49**
